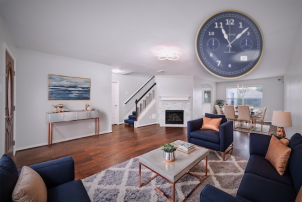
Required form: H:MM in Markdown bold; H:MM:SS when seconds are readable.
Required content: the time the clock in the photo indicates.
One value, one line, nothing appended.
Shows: **11:08**
